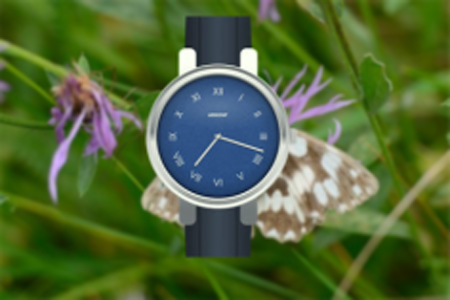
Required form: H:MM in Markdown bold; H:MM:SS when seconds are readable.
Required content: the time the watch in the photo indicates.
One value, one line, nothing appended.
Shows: **7:18**
